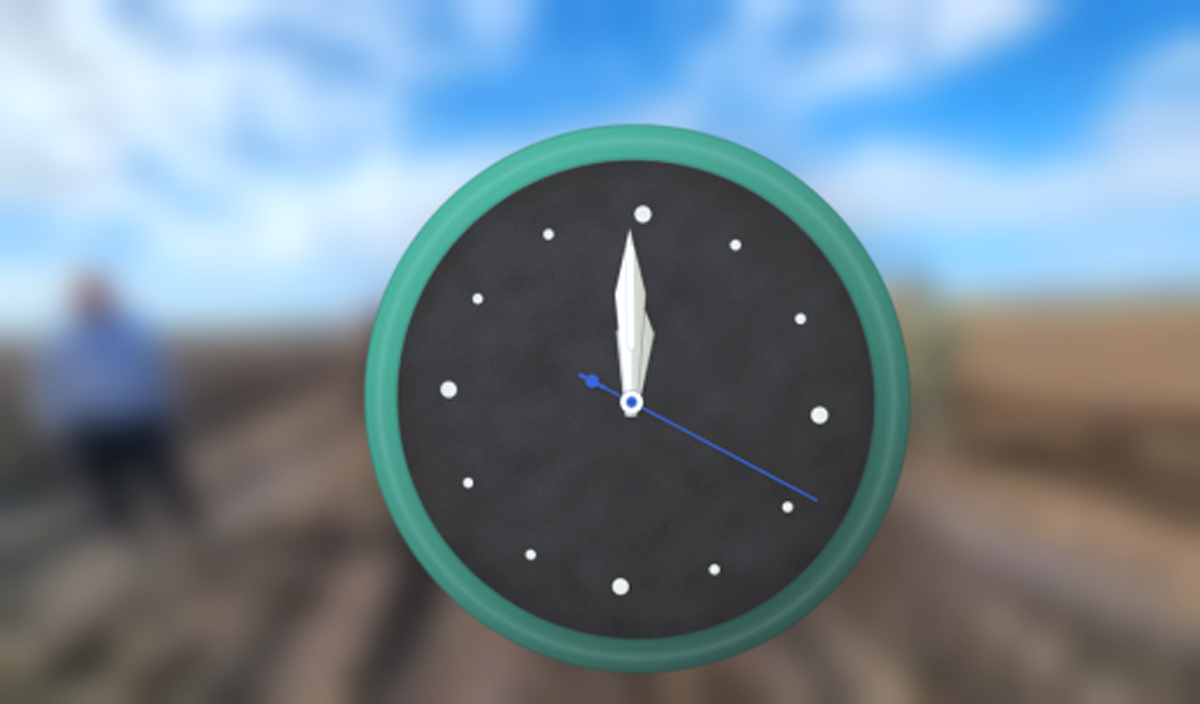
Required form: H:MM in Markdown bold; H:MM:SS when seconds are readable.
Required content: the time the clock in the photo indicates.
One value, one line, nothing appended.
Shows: **11:59:19**
